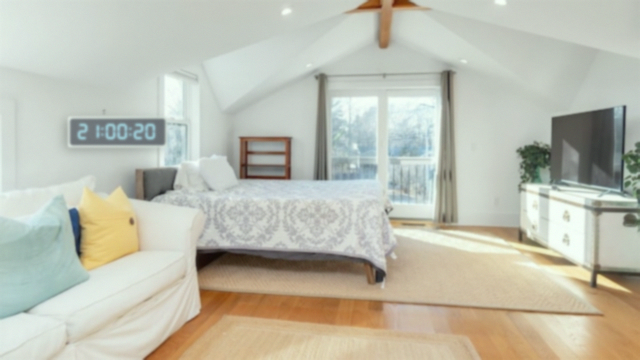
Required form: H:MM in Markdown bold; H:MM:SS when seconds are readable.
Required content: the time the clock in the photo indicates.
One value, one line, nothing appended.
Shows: **21:00:20**
